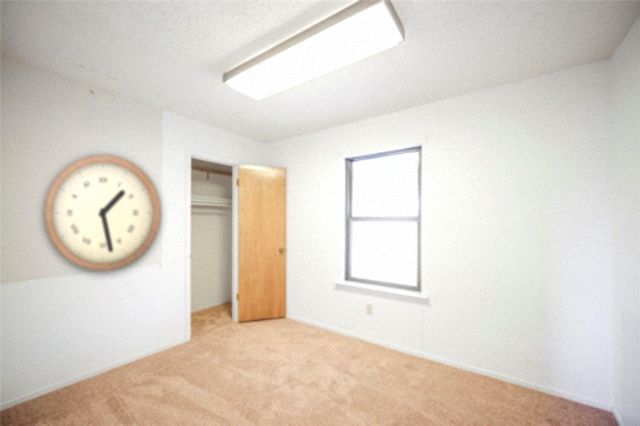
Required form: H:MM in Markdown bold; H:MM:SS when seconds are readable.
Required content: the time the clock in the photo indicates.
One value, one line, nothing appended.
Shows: **1:28**
